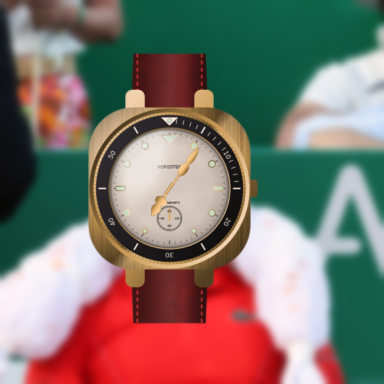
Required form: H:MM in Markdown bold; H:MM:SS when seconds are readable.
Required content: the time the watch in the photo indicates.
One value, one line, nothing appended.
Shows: **7:06**
